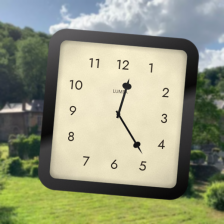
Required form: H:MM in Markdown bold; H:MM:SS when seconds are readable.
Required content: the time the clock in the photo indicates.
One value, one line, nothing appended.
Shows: **12:24**
